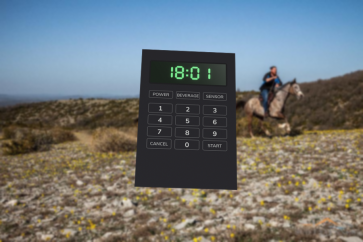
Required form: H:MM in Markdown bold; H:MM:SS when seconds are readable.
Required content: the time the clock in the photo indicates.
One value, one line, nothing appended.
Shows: **18:01**
